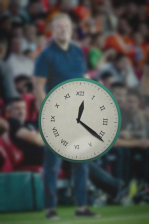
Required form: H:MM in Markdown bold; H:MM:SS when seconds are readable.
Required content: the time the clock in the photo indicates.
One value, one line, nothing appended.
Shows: **12:21**
